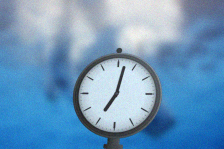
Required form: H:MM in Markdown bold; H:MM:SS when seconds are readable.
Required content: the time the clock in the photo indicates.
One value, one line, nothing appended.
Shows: **7:02**
